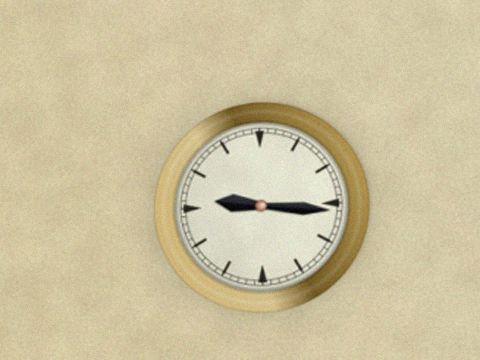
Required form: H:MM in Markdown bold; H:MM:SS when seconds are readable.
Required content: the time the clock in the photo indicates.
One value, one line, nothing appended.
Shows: **9:16**
